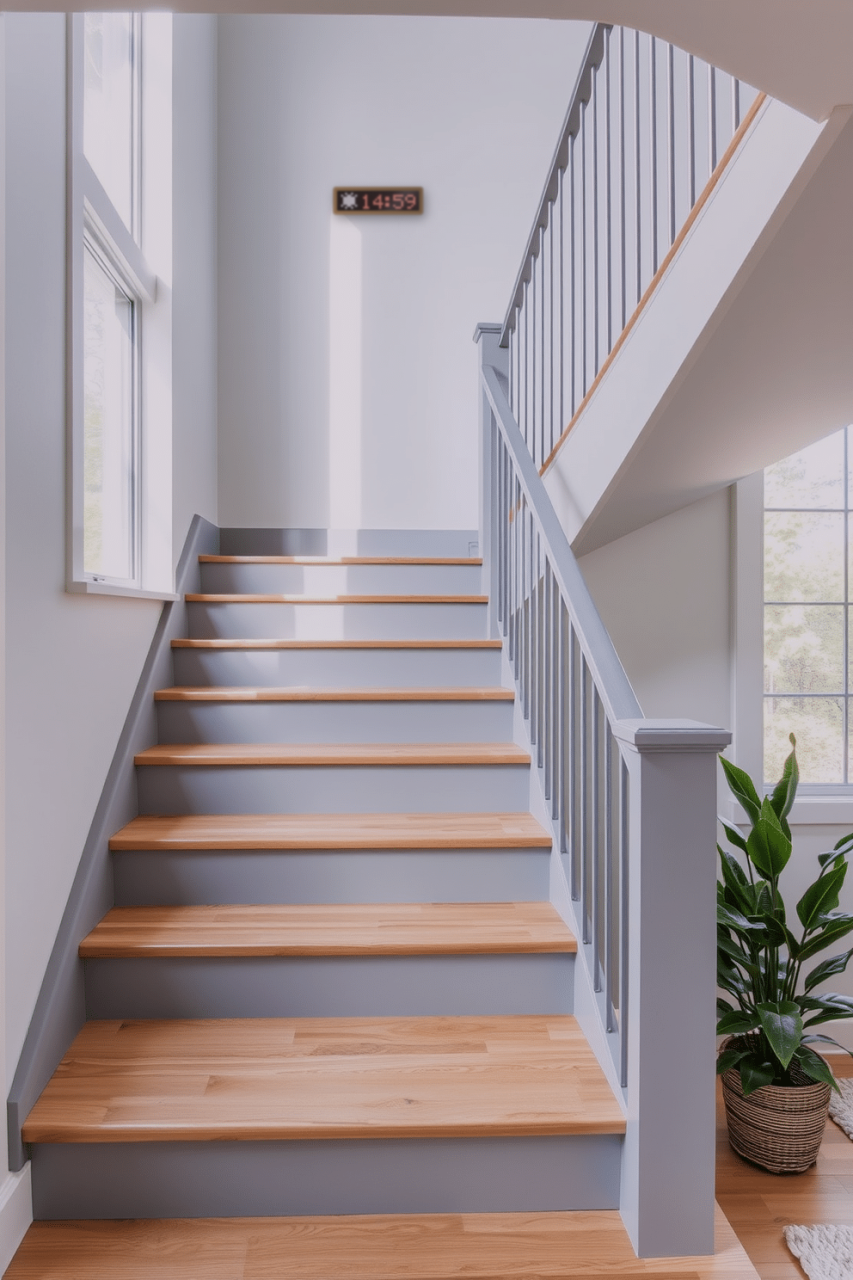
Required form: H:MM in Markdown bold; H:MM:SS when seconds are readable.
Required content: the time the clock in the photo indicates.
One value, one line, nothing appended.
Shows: **14:59**
